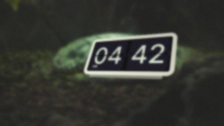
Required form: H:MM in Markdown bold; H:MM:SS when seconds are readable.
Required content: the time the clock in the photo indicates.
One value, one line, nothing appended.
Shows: **4:42**
